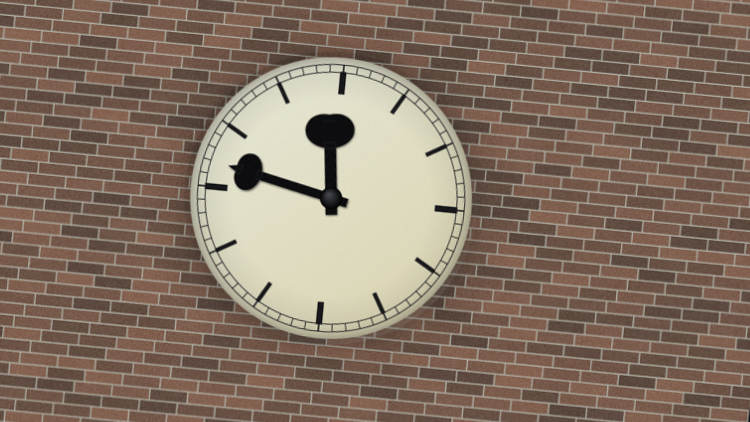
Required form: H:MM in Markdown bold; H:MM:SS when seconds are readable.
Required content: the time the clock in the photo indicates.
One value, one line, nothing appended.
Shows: **11:47**
